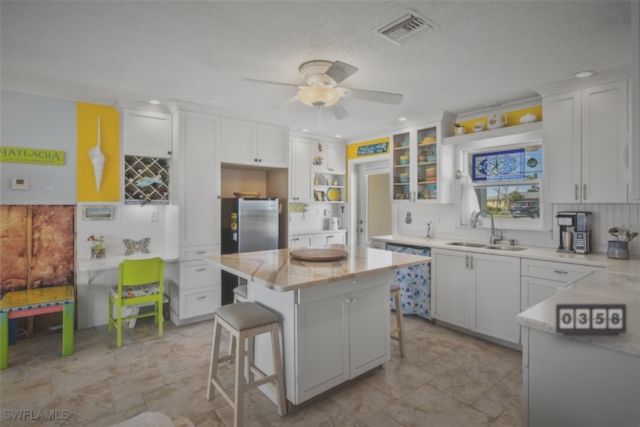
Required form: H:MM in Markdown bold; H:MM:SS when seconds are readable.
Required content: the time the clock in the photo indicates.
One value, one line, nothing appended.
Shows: **3:58**
